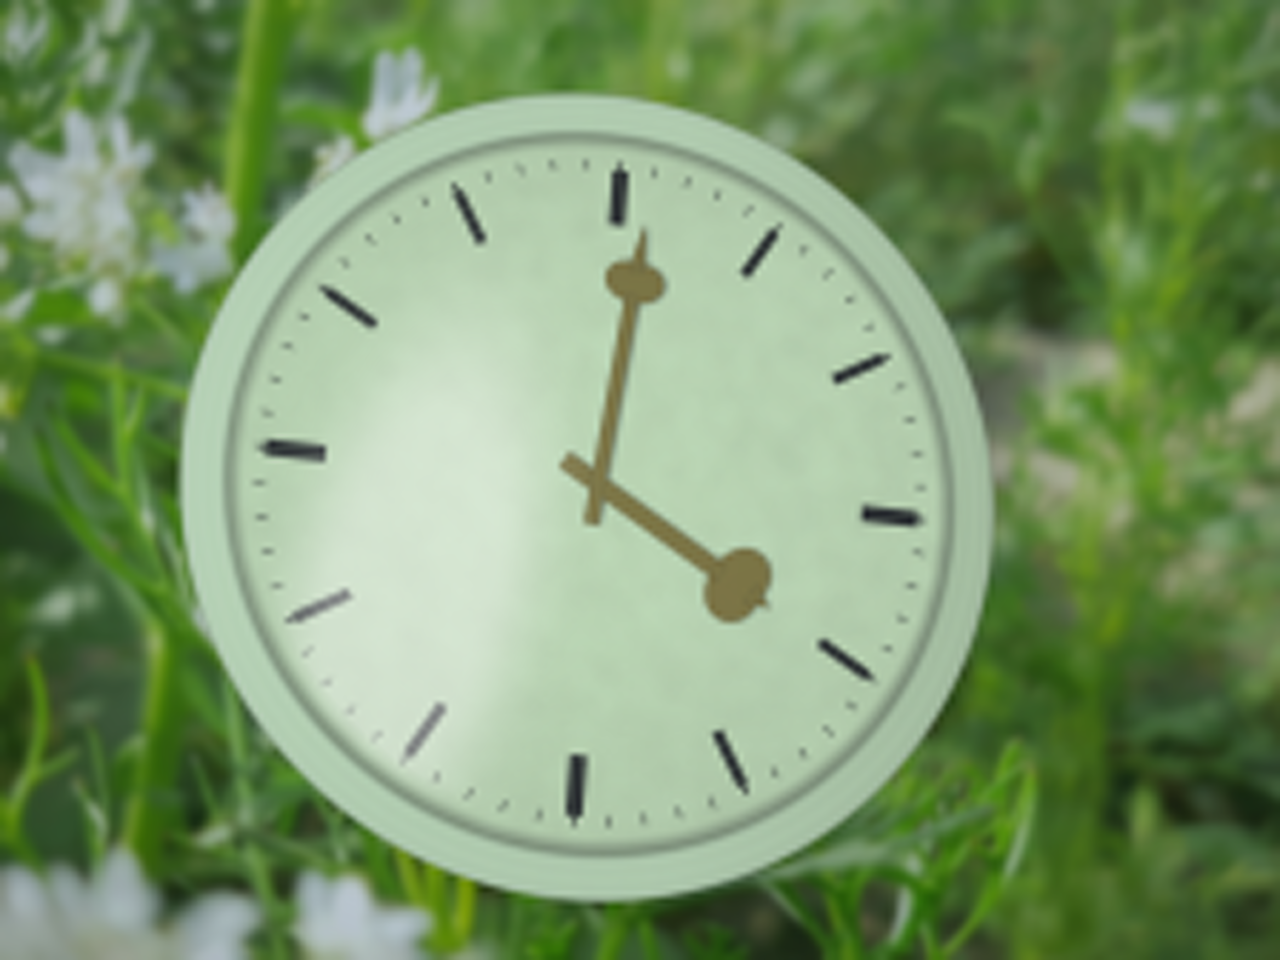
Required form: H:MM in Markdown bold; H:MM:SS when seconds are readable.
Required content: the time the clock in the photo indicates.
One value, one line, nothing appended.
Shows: **4:01**
